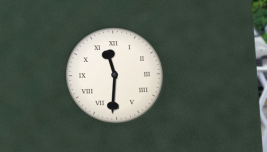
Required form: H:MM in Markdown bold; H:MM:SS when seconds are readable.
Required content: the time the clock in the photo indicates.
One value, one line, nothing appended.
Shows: **11:31**
